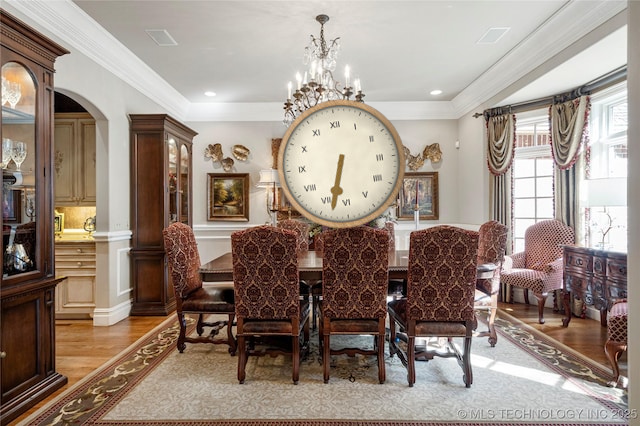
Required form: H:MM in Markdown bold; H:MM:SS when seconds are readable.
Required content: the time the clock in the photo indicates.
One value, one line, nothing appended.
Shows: **6:33**
